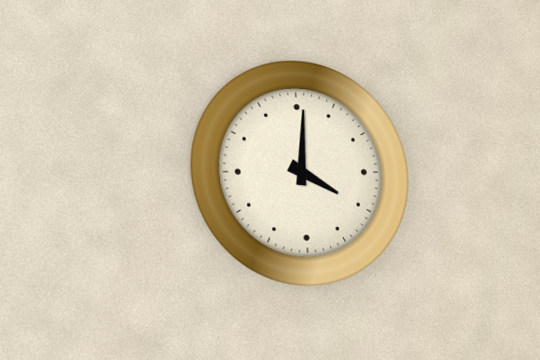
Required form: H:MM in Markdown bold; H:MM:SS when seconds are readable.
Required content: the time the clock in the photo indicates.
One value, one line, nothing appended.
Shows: **4:01**
